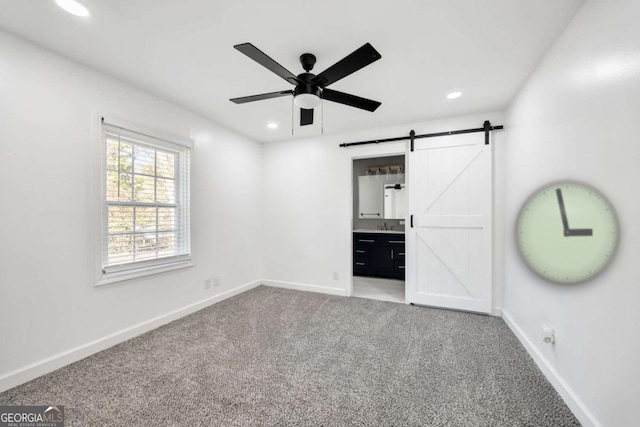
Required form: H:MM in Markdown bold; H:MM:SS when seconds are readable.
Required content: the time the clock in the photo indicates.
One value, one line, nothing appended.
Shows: **2:58**
